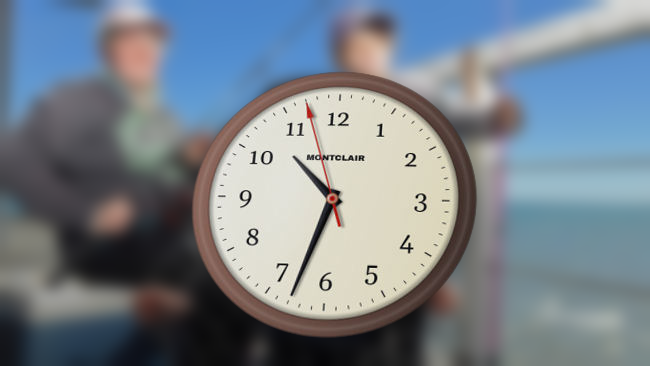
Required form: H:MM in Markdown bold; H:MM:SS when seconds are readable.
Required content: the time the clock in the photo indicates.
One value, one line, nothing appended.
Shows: **10:32:57**
